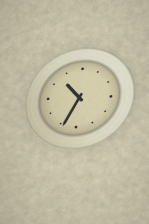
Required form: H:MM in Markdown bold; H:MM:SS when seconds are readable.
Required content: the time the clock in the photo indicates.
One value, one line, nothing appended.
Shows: **10:34**
